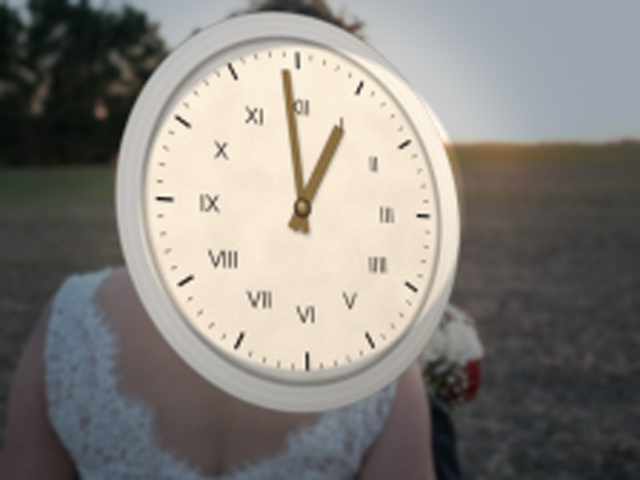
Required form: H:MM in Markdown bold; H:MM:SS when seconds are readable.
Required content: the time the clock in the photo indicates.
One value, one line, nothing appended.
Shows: **12:59**
